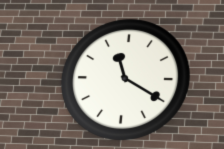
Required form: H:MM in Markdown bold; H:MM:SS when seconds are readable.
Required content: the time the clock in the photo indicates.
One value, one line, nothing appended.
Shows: **11:20**
